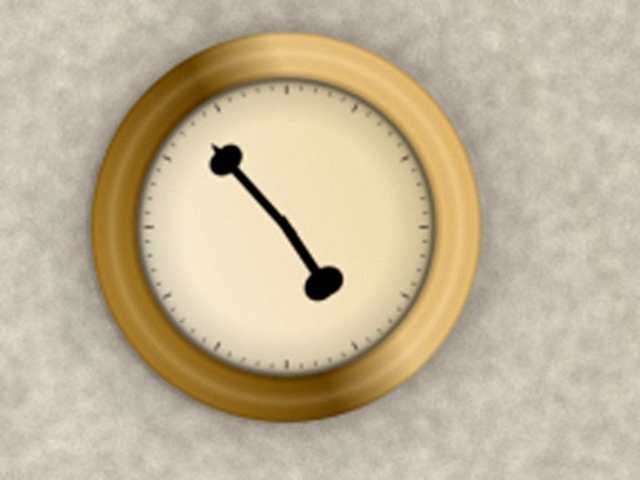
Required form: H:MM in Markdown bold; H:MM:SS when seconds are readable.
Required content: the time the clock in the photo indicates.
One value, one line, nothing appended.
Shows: **4:53**
